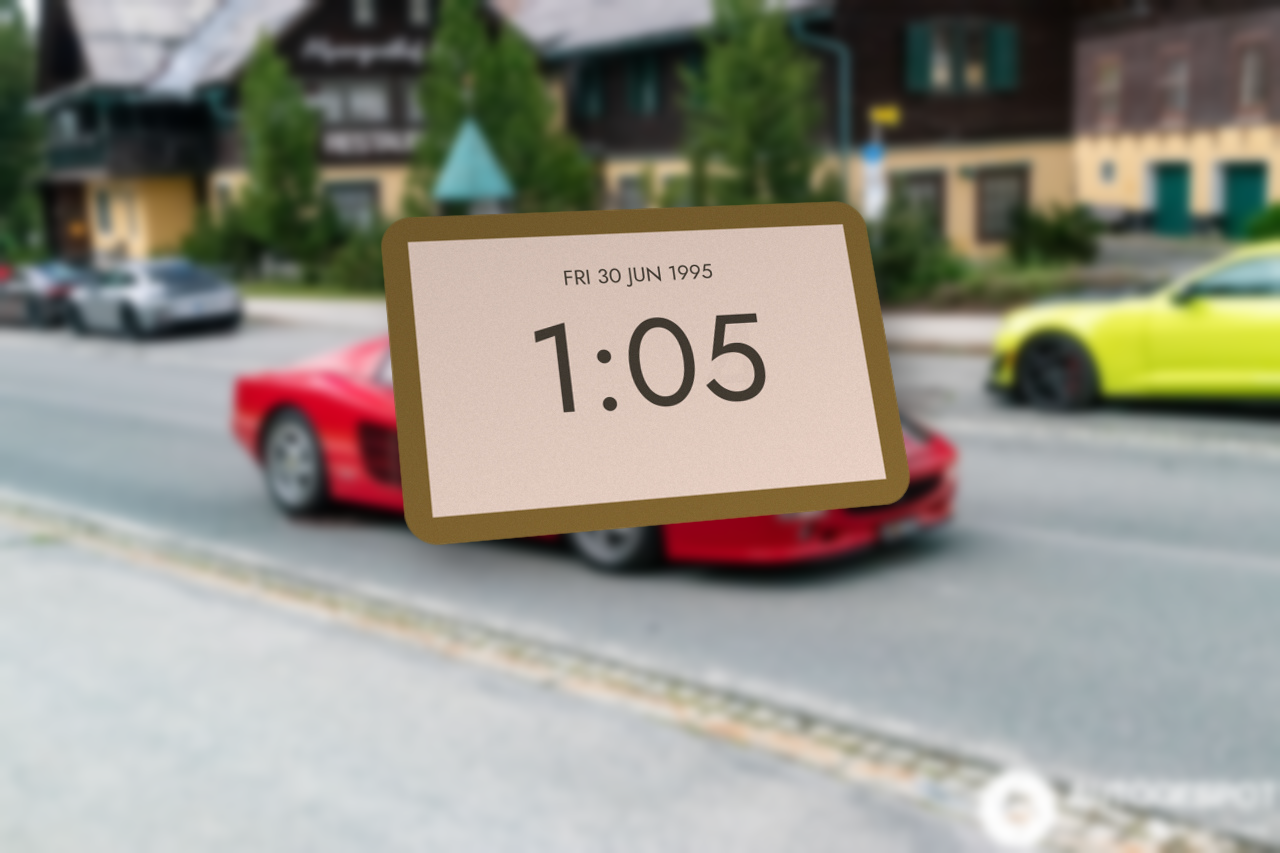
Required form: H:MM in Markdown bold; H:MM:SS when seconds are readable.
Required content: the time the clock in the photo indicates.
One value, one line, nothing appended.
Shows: **1:05**
